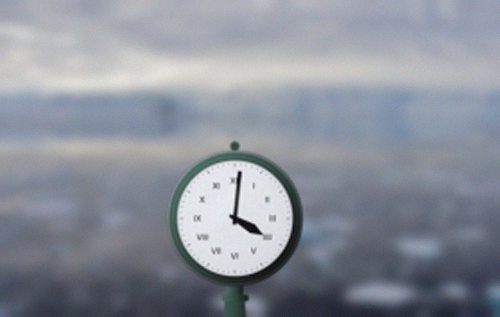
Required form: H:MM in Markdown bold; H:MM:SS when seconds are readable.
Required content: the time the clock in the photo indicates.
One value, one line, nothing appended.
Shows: **4:01**
